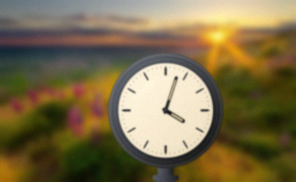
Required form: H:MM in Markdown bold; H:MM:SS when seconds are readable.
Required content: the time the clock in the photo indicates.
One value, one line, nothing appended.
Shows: **4:03**
